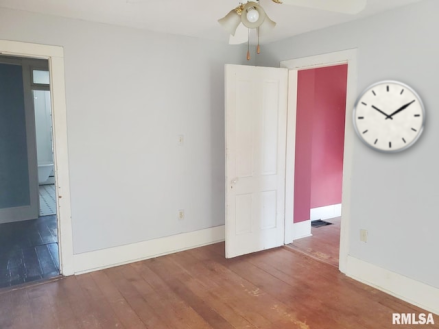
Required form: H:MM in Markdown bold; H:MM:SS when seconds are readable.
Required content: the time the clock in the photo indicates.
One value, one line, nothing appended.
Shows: **10:10**
